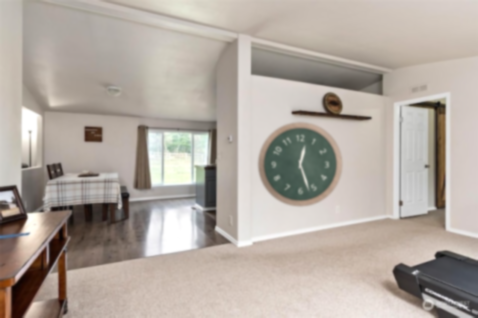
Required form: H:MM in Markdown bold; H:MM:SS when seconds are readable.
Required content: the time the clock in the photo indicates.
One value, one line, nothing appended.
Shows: **12:27**
